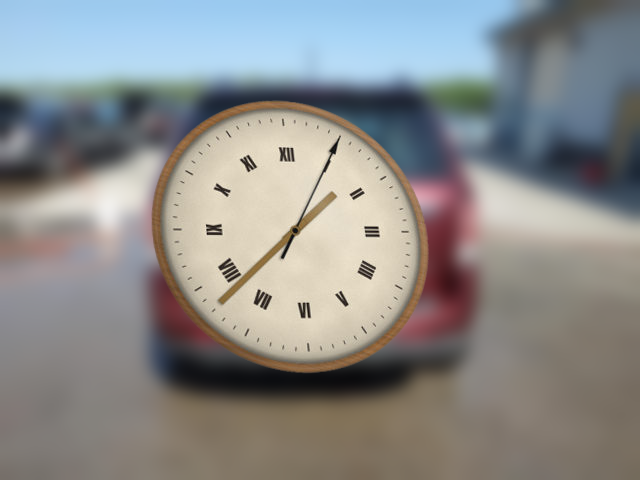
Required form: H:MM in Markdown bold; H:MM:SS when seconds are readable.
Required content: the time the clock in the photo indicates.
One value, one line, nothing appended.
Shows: **1:38:05**
